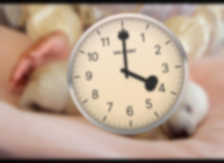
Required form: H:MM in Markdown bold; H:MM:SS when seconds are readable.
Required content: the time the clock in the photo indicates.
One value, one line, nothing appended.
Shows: **4:00**
